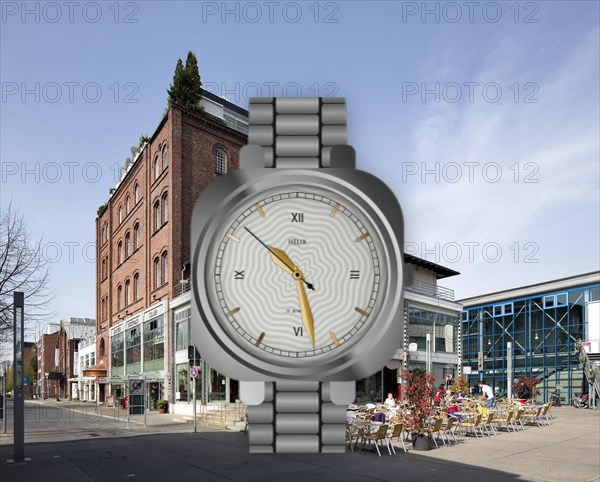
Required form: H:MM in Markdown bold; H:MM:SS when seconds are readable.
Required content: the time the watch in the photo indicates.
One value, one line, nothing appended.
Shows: **10:27:52**
